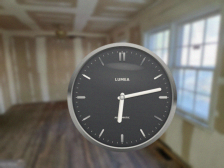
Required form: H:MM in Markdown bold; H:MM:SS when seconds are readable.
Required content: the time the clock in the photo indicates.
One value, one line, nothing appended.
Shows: **6:13**
